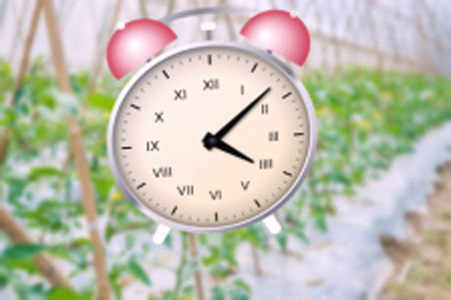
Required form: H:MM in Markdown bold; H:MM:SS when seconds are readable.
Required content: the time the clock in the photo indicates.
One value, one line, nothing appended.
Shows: **4:08**
